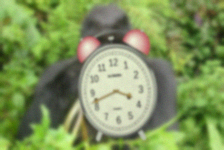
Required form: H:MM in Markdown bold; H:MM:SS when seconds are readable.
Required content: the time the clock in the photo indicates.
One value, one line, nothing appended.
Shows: **3:42**
